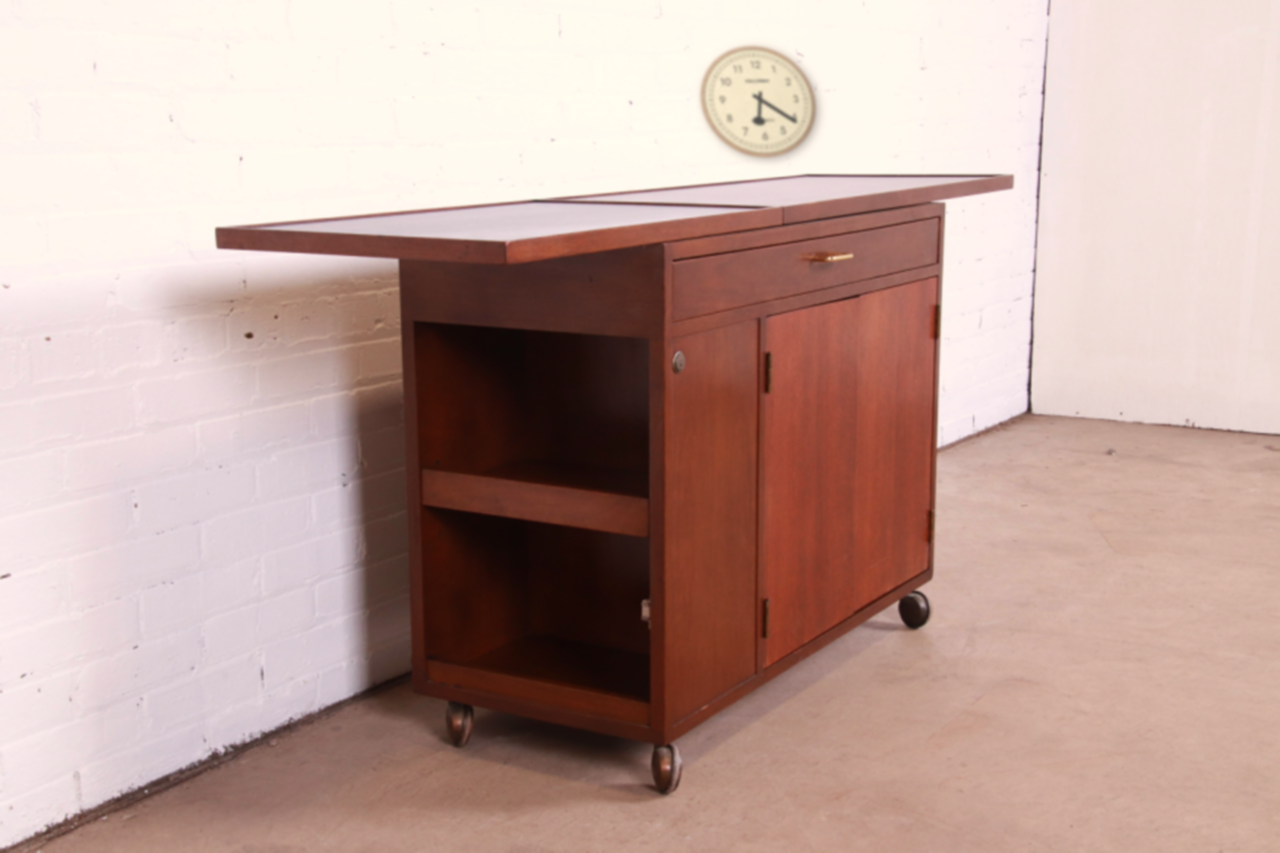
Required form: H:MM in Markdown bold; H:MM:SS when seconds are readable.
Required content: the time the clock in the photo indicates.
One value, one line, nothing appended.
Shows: **6:21**
